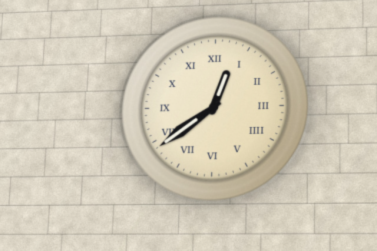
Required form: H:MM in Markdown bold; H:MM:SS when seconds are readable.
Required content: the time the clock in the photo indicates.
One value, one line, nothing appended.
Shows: **12:39**
